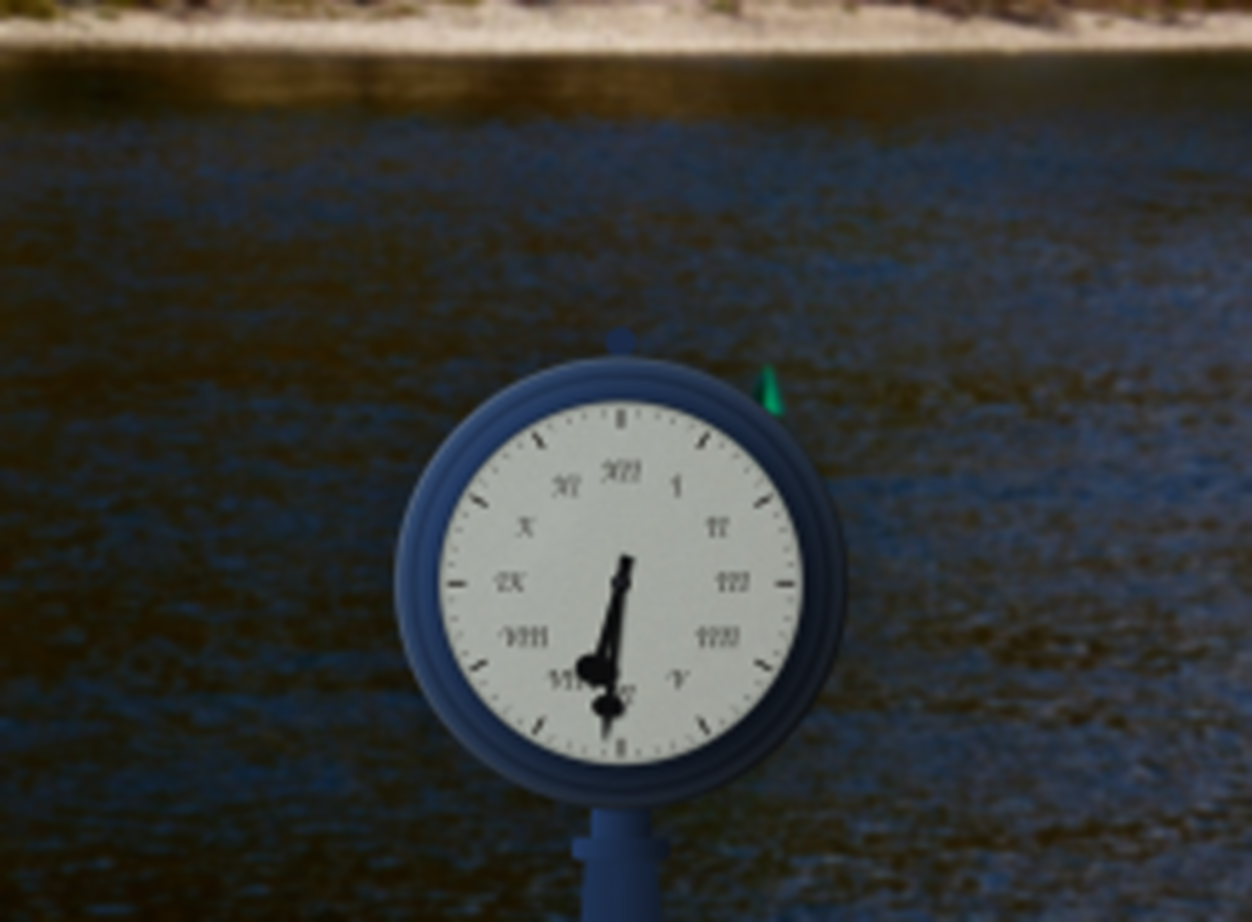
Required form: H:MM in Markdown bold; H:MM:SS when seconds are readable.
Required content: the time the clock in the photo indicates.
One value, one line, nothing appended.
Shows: **6:31**
